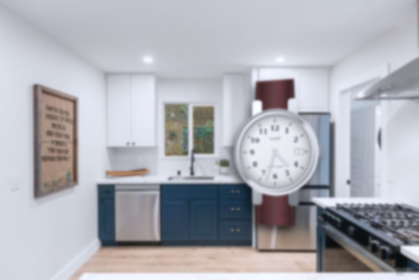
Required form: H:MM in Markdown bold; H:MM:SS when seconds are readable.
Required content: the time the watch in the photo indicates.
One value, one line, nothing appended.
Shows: **4:33**
